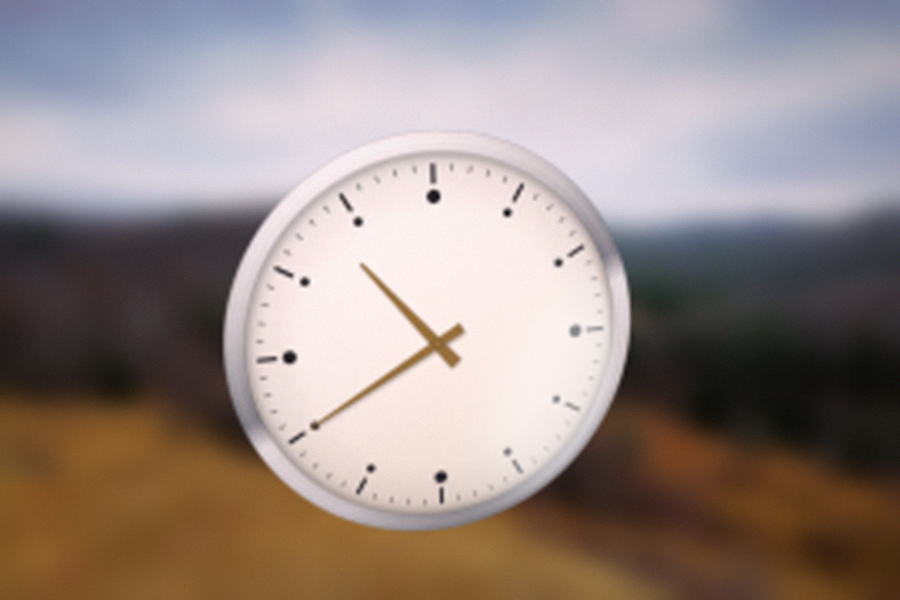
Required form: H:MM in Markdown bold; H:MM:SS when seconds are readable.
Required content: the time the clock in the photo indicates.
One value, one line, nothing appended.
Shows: **10:40**
